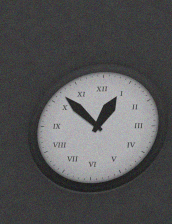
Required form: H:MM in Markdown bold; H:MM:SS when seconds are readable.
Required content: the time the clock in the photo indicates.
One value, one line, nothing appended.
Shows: **12:52**
